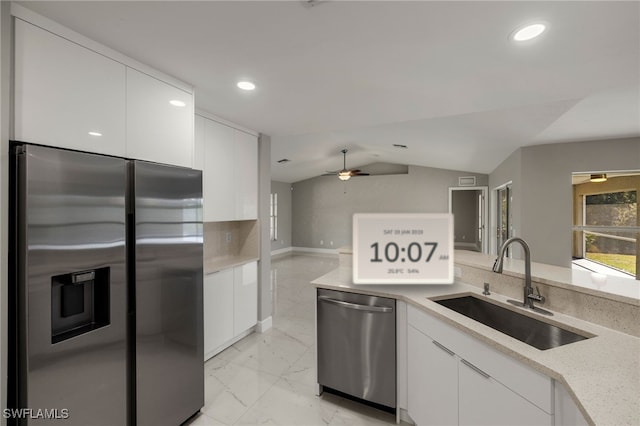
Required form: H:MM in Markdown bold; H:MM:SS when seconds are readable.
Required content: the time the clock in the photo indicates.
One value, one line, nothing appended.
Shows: **10:07**
